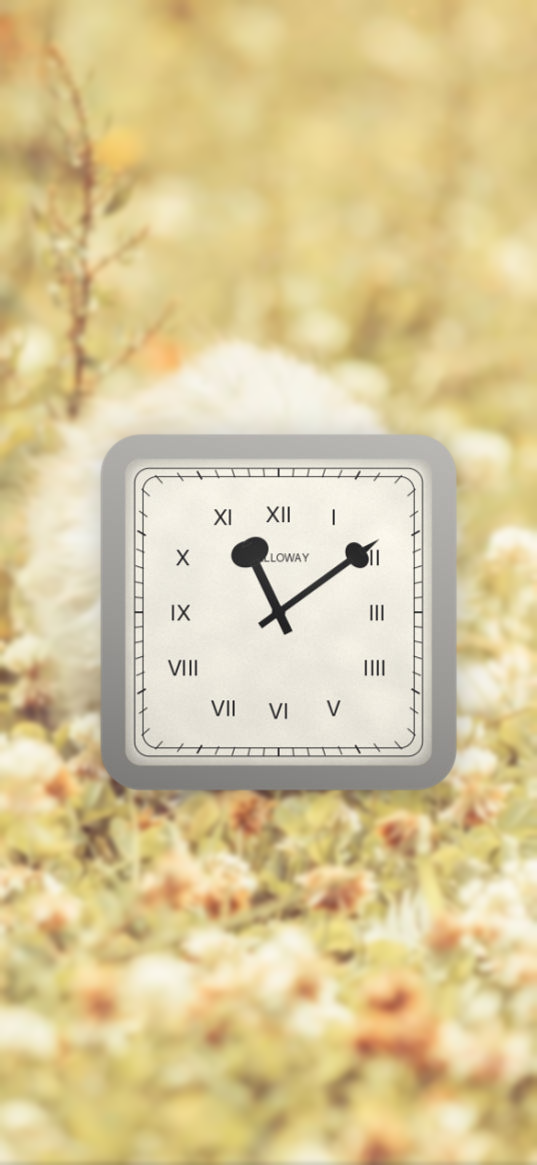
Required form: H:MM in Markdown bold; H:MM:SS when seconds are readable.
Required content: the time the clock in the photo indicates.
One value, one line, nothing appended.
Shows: **11:09**
